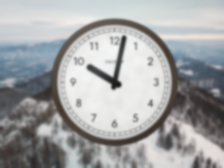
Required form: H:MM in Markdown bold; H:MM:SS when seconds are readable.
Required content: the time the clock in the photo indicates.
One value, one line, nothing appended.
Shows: **10:02**
